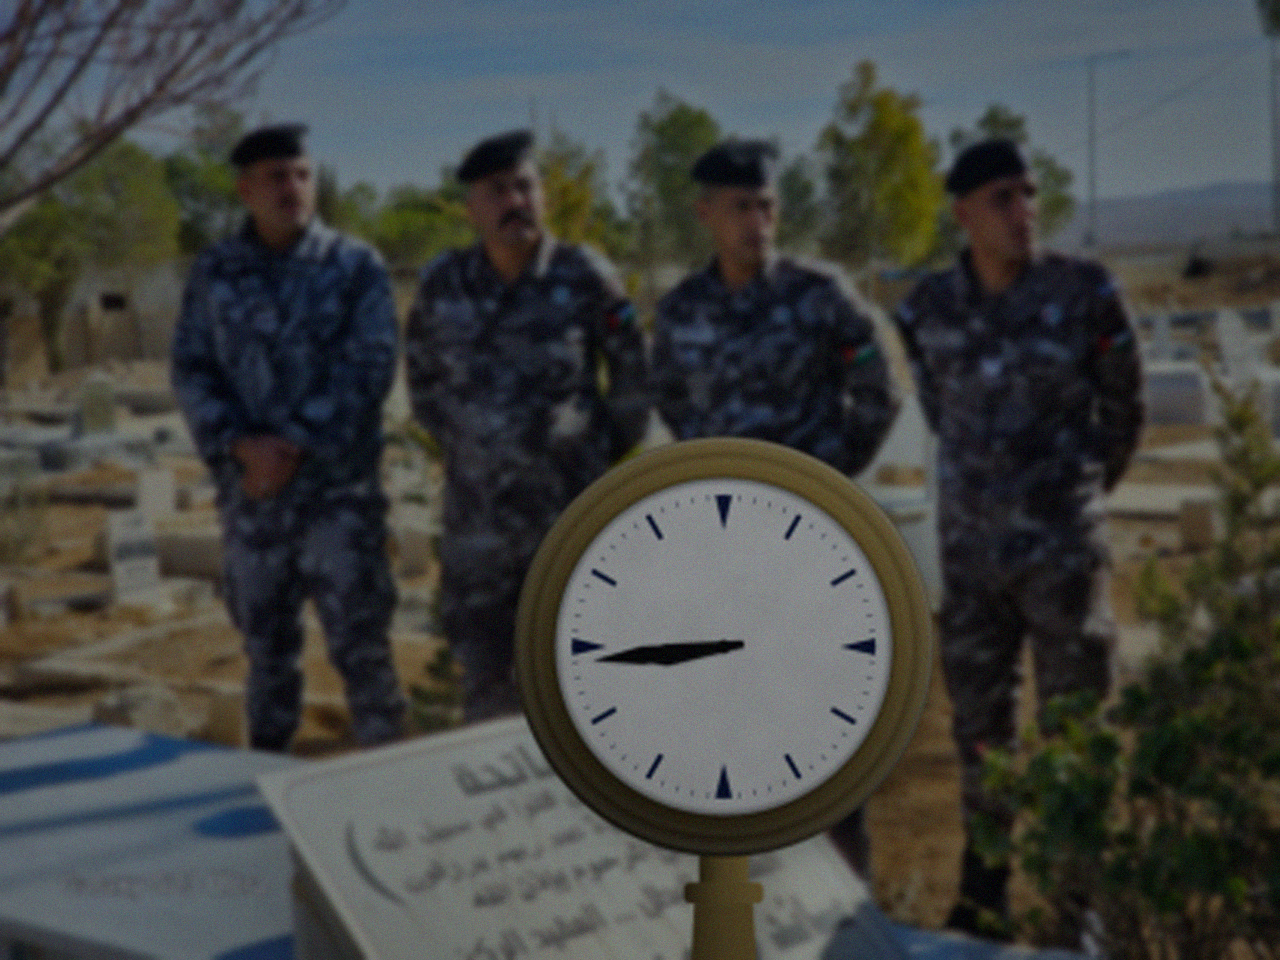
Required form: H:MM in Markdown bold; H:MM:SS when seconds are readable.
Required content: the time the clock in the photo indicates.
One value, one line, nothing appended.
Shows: **8:44**
